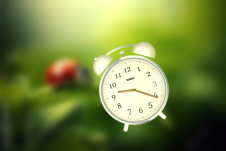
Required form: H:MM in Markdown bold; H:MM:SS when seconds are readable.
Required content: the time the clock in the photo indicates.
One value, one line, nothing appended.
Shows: **9:21**
